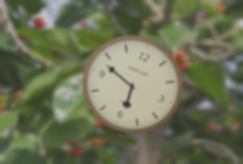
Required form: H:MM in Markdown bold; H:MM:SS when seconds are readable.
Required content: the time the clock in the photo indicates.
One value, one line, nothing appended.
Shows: **5:48**
